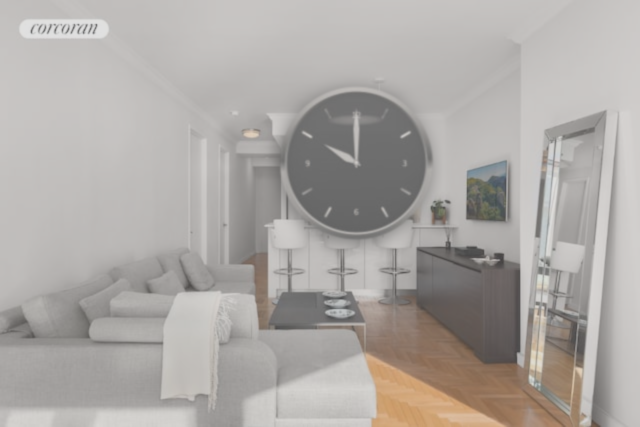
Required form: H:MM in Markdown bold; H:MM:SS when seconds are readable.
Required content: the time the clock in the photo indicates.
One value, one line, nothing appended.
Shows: **10:00**
